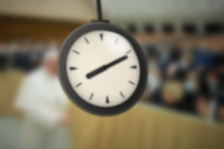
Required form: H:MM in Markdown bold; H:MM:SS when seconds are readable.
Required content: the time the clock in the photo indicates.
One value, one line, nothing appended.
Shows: **8:11**
